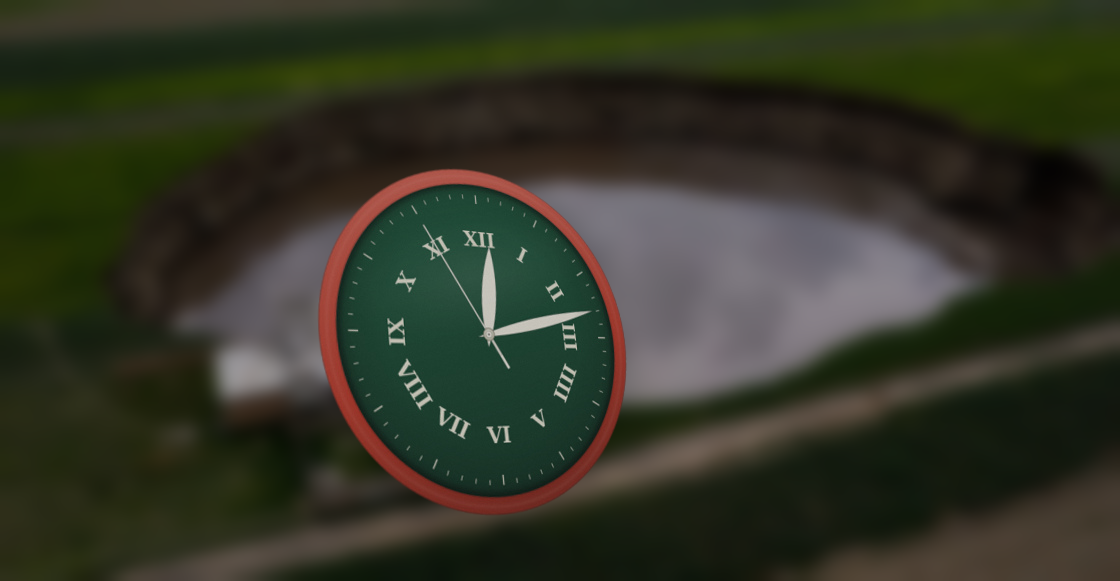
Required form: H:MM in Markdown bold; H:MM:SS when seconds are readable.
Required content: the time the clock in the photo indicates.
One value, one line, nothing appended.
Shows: **12:12:55**
